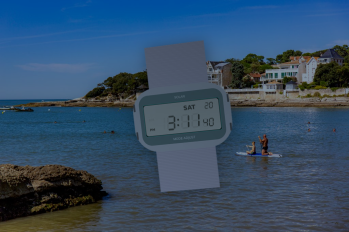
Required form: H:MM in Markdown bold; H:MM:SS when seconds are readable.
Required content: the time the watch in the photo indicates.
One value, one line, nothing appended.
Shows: **3:11:40**
